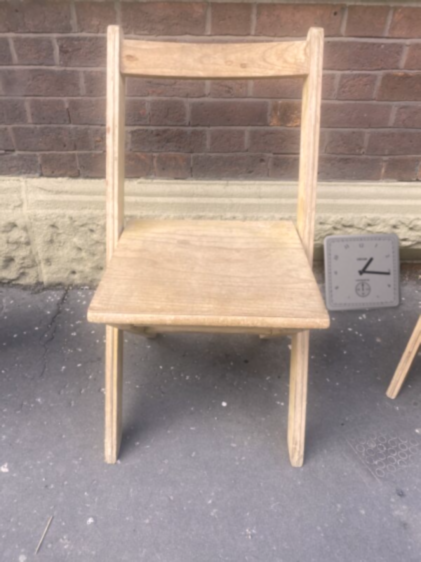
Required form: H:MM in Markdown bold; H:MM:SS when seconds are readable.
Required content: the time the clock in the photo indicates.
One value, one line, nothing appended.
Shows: **1:16**
